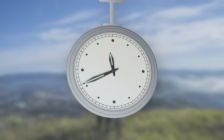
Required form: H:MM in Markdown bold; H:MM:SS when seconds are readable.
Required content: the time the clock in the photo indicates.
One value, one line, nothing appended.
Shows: **11:41**
